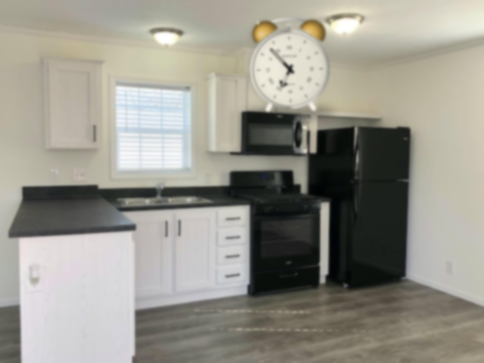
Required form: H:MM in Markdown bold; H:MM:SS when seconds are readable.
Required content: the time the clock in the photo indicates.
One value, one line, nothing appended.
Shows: **6:53**
